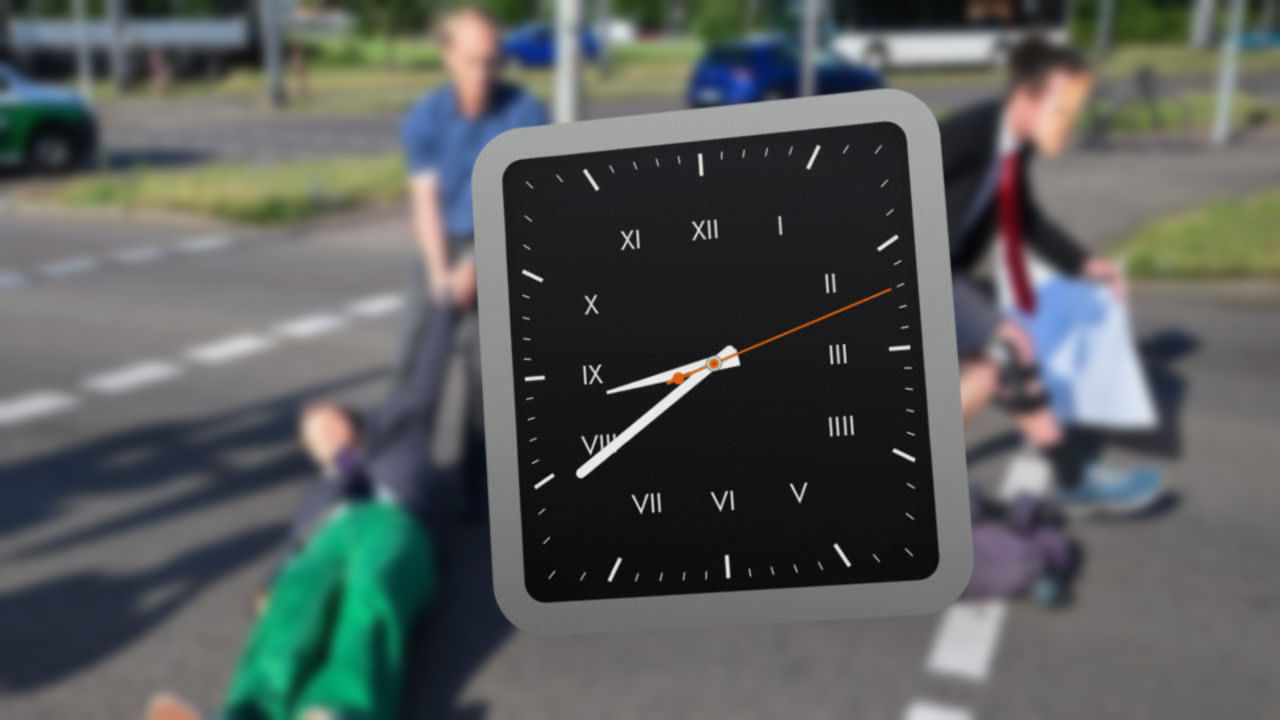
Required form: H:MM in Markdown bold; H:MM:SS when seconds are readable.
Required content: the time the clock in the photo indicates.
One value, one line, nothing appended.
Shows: **8:39:12**
